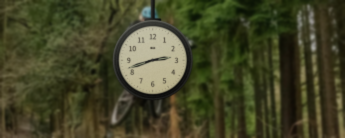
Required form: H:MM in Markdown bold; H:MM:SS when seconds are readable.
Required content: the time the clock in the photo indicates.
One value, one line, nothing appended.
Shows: **2:42**
